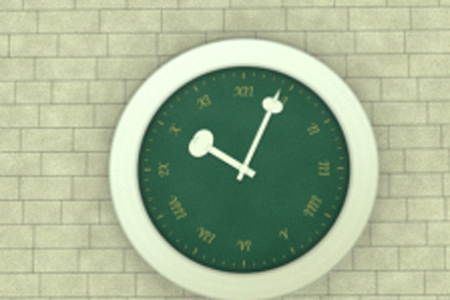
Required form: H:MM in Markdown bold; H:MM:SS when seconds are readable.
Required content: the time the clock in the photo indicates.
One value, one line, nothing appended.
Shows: **10:04**
